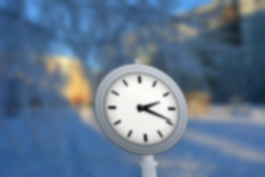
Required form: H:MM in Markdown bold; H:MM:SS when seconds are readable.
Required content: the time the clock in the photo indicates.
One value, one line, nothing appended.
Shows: **2:19**
